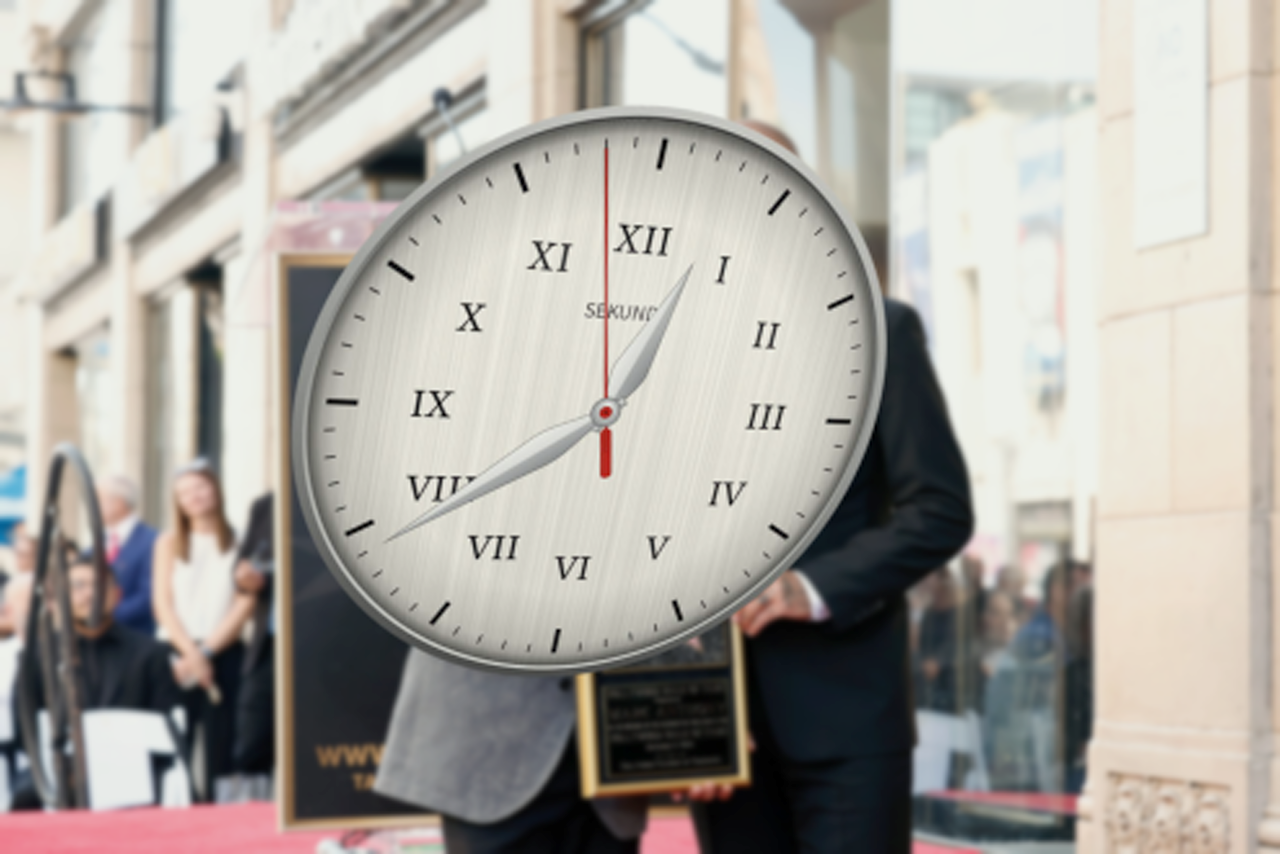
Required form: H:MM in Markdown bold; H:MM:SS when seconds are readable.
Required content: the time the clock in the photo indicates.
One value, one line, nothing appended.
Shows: **12:38:58**
